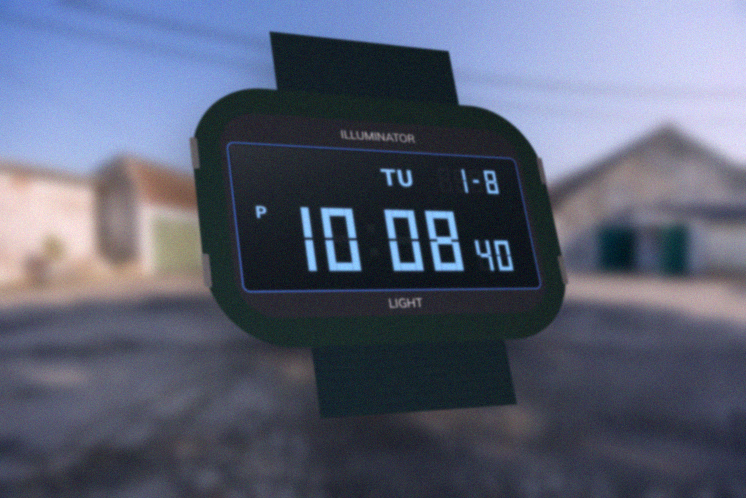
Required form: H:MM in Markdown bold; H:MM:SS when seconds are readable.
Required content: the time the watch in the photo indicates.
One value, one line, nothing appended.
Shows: **10:08:40**
